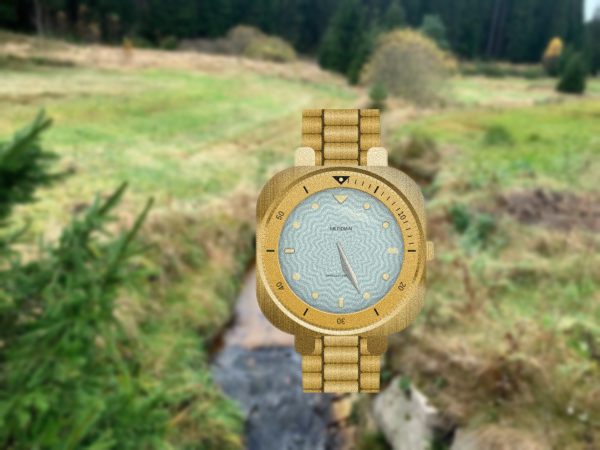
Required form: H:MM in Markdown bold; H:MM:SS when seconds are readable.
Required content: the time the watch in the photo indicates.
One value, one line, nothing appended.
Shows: **5:26**
